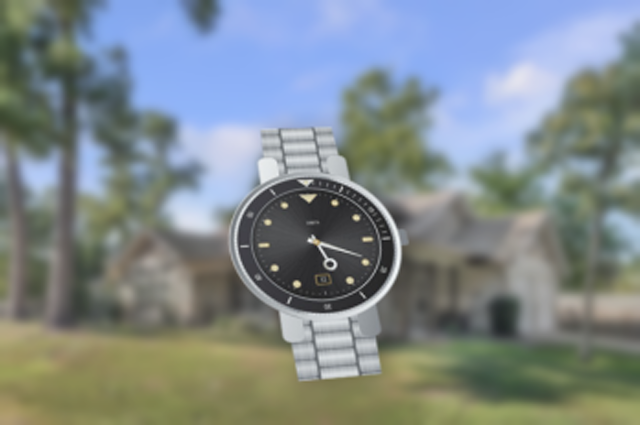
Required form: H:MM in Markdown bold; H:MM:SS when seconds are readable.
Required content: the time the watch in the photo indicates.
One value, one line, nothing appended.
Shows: **5:19**
